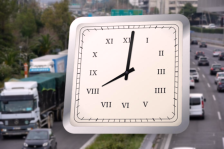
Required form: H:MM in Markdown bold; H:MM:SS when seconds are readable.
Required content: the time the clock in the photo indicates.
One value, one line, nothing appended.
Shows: **8:01**
